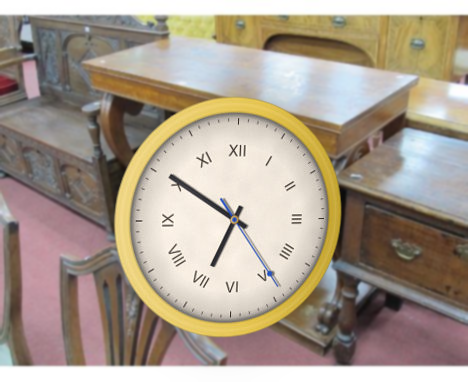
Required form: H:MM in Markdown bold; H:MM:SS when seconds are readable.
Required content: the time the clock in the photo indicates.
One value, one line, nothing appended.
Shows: **6:50:24**
